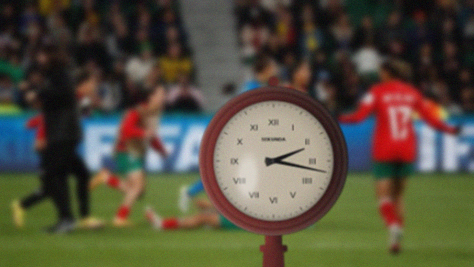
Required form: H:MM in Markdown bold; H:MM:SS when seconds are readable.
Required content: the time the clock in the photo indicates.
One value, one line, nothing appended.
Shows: **2:17**
